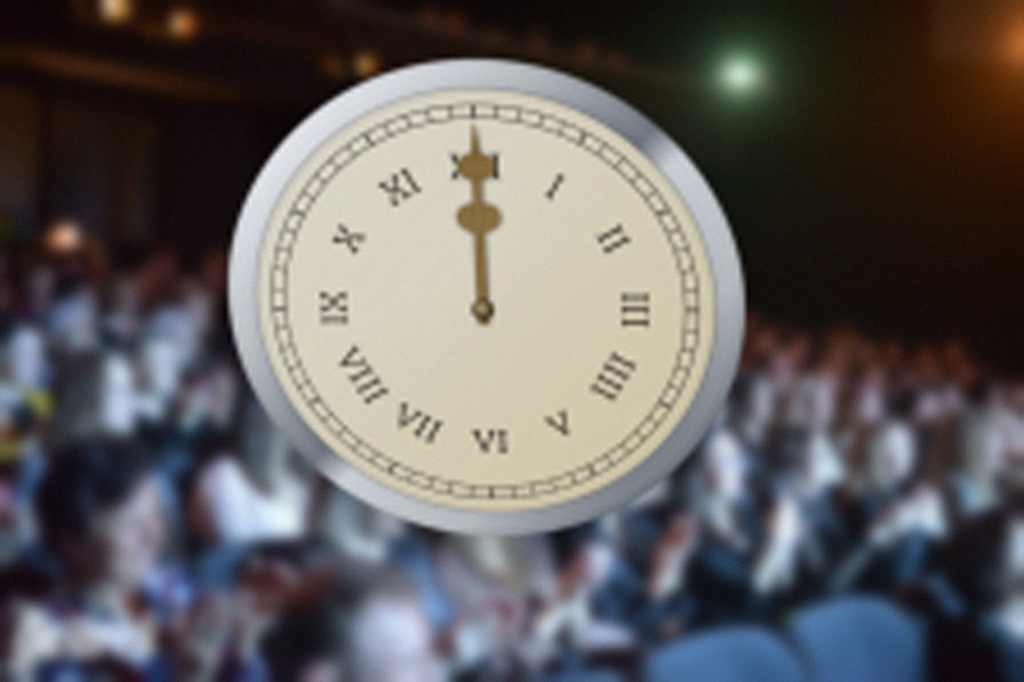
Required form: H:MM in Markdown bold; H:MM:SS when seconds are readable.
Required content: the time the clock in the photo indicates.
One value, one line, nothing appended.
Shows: **12:00**
